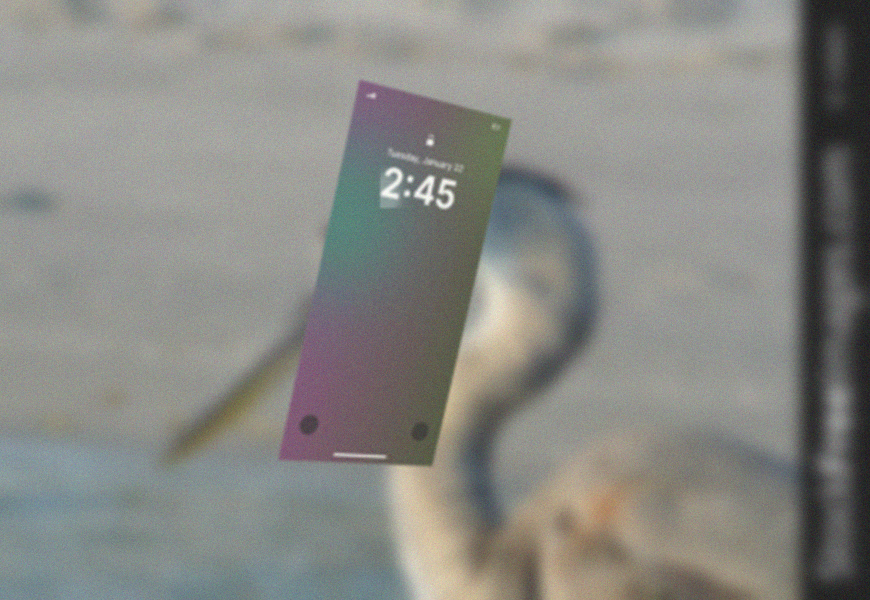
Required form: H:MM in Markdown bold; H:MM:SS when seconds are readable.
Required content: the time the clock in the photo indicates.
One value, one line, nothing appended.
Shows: **2:45**
